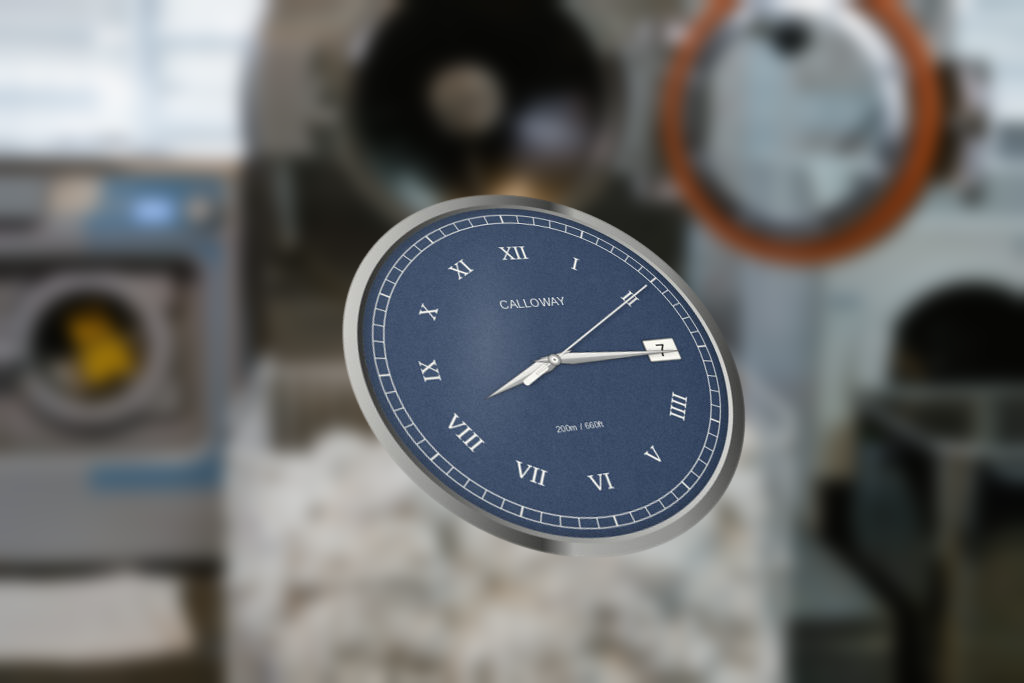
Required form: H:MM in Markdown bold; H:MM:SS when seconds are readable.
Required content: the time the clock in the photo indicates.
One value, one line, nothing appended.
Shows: **8:15:10**
